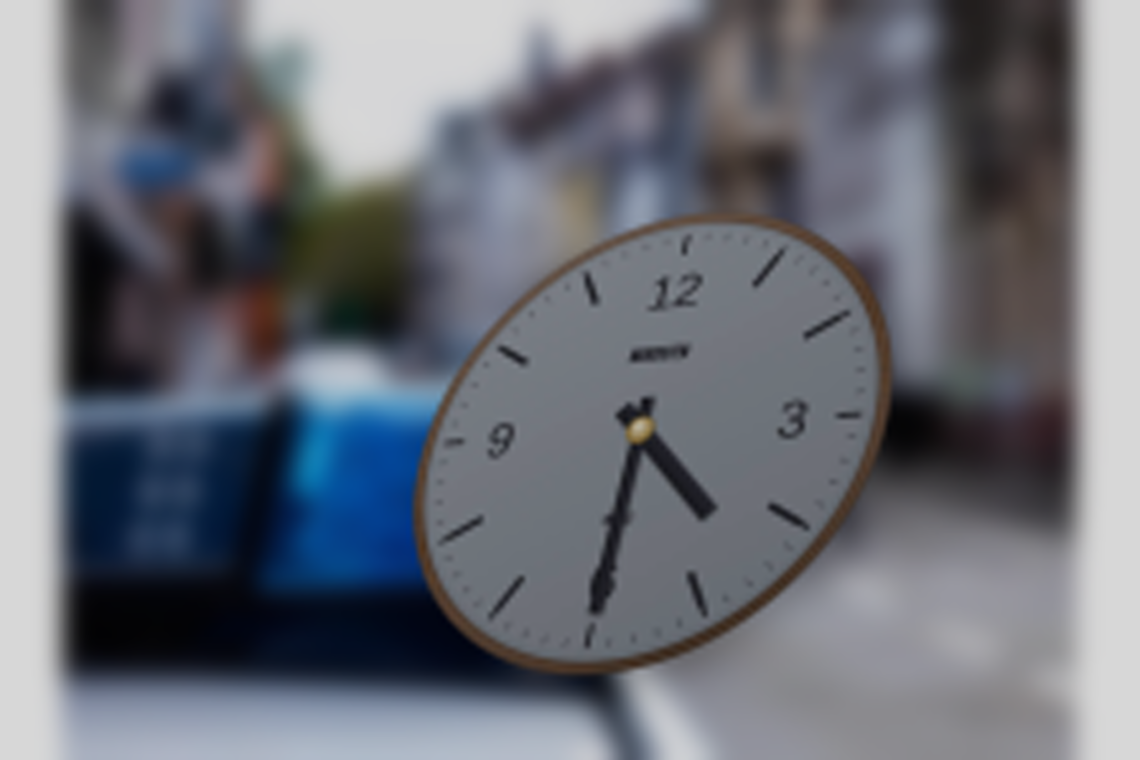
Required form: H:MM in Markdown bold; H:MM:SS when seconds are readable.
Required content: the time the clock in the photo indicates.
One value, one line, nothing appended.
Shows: **4:30**
